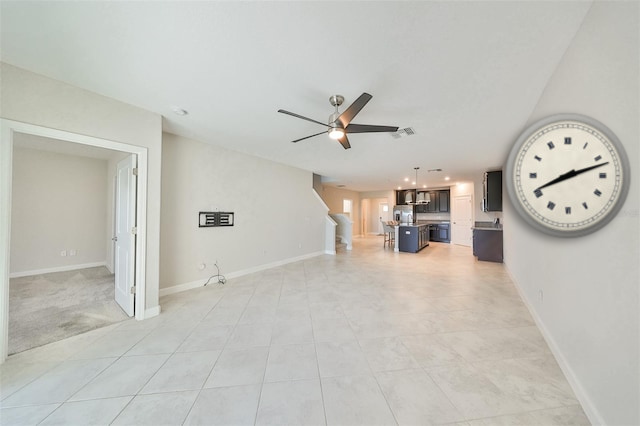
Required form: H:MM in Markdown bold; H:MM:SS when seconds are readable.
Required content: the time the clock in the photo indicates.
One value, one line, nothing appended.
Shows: **8:12**
